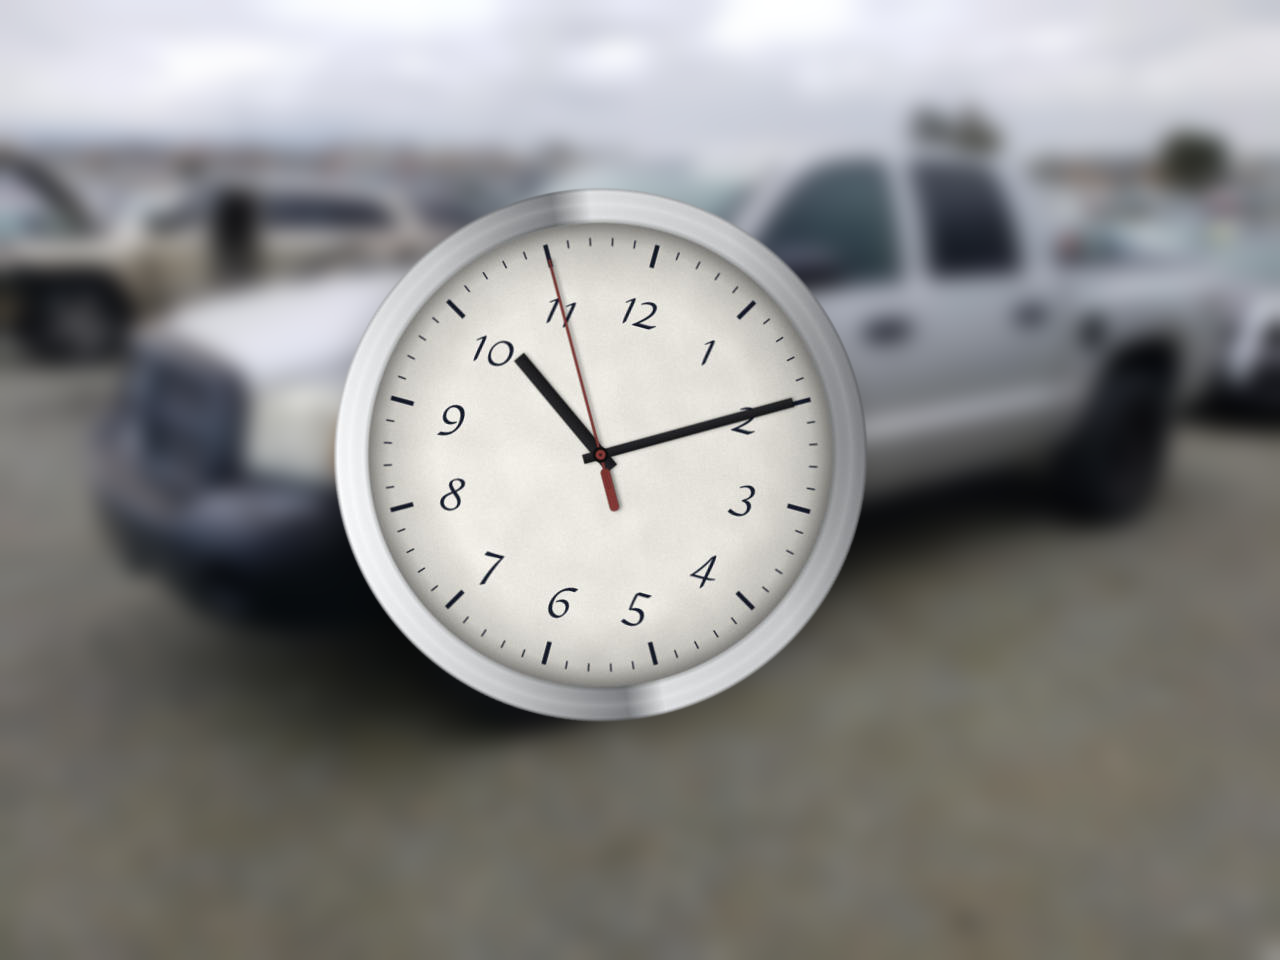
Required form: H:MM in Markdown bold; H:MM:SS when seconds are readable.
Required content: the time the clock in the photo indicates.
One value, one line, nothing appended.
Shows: **10:09:55**
